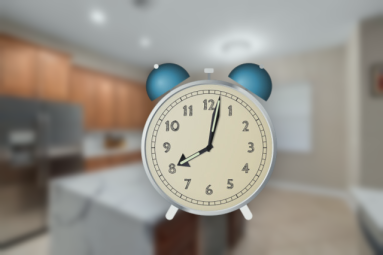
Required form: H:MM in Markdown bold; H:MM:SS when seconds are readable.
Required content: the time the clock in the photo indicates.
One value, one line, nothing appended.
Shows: **8:02**
